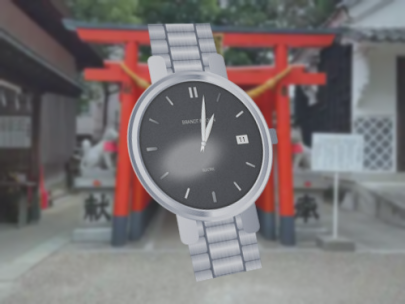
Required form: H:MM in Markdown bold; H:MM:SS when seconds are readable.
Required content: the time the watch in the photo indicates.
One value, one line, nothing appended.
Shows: **1:02**
